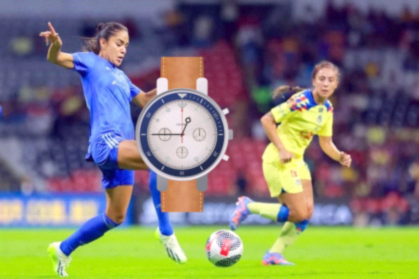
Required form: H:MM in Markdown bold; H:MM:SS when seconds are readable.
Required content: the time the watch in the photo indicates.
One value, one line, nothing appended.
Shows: **12:45**
